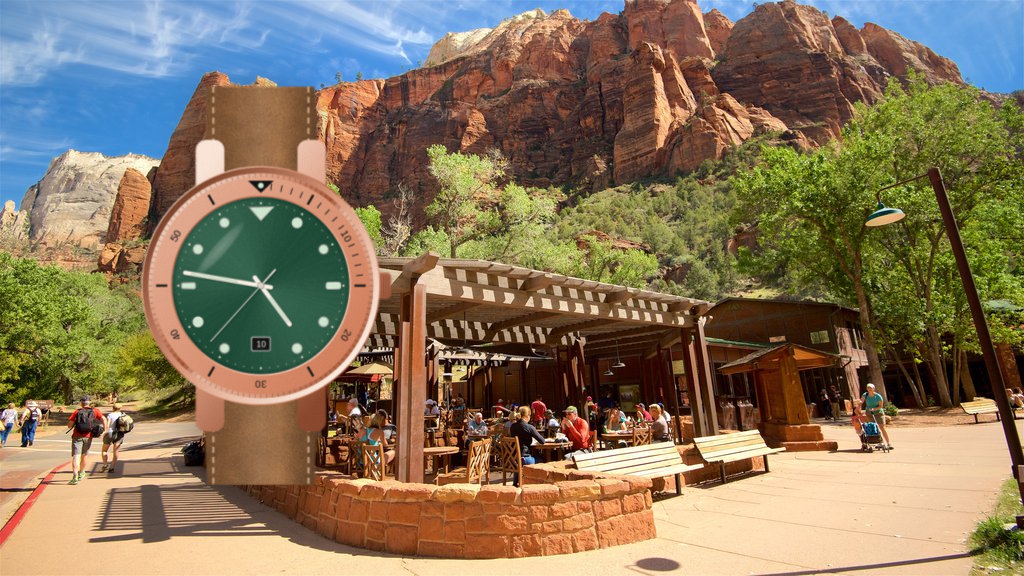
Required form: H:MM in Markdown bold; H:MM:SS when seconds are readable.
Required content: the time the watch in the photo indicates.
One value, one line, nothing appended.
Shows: **4:46:37**
